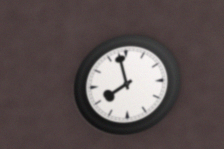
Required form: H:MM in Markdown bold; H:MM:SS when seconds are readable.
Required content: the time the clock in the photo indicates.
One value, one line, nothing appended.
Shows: **7:58**
